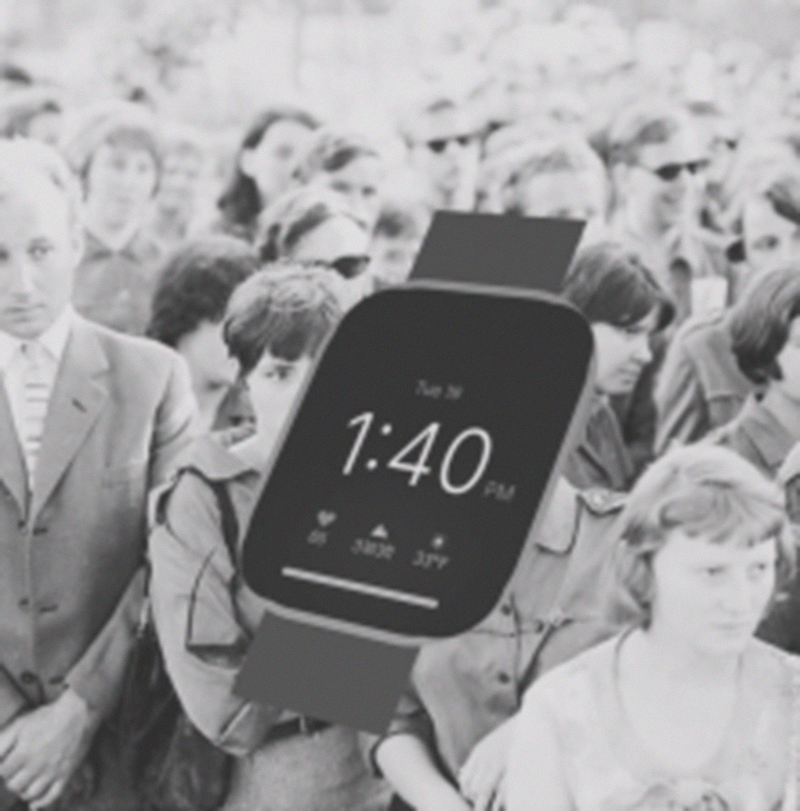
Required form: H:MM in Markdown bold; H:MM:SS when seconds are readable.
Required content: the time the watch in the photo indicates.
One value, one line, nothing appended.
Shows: **1:40**
